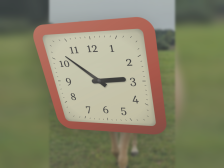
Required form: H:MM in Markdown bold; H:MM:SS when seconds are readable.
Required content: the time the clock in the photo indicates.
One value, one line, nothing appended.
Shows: **2:52**
